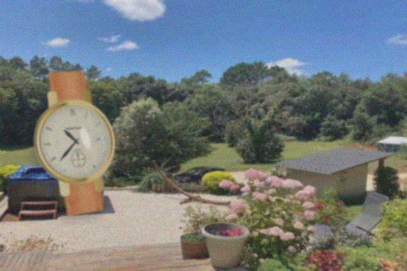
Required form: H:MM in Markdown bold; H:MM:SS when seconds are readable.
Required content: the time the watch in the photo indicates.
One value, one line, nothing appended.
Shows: **10:38**
